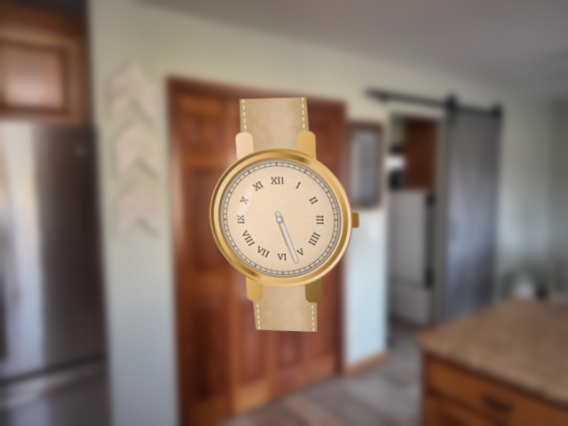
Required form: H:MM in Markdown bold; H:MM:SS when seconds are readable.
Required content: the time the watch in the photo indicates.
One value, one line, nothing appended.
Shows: **5:27**
